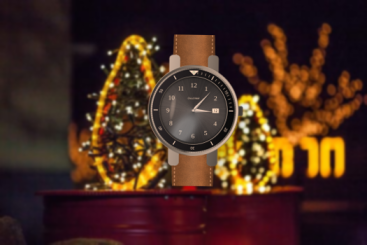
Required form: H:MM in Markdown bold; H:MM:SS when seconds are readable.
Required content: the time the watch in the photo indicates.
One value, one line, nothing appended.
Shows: **3:07**
